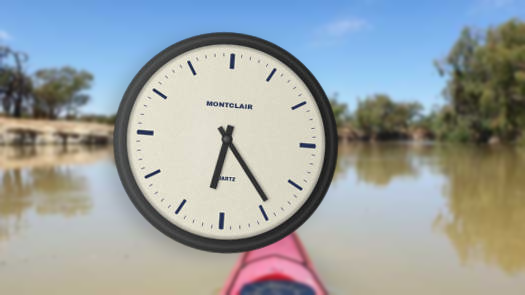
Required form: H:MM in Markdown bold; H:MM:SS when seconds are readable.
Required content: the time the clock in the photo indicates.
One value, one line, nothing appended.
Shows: **6:24**
